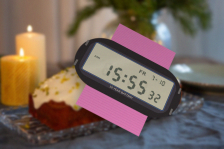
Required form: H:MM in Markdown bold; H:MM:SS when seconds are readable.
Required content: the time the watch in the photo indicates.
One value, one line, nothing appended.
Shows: **15:55:32**
